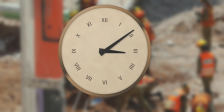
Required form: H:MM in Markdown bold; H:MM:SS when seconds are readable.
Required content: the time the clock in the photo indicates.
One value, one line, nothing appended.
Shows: **3:09**
